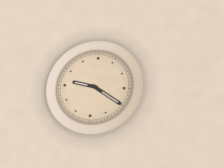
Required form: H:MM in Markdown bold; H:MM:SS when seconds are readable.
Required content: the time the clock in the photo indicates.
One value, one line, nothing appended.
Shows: **9:20**
